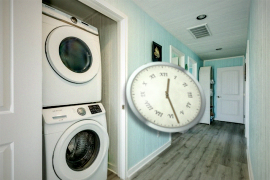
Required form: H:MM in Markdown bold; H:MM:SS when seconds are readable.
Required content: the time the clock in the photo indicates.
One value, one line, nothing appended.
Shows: **12:28**
